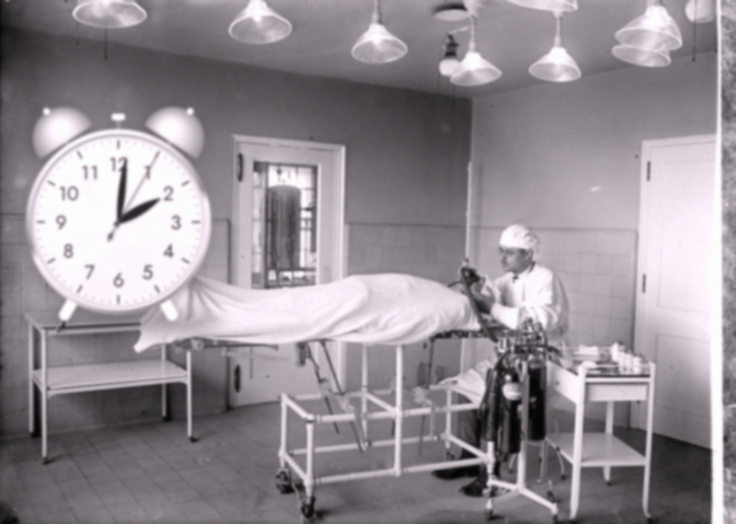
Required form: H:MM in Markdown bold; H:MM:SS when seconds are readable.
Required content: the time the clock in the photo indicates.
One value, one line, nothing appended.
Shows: **2:01:05**
